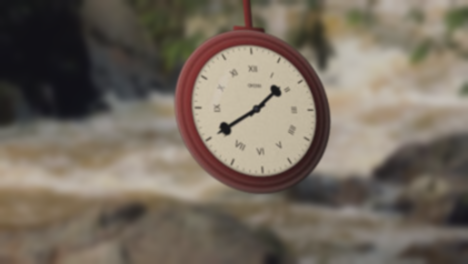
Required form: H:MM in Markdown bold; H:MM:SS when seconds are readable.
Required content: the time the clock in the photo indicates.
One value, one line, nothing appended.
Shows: **1:40**
